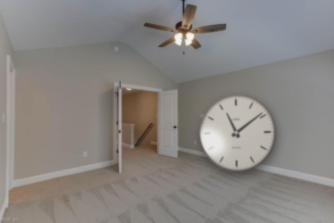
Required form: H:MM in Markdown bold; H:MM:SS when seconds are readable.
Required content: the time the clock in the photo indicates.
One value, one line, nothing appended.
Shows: **11:09**
